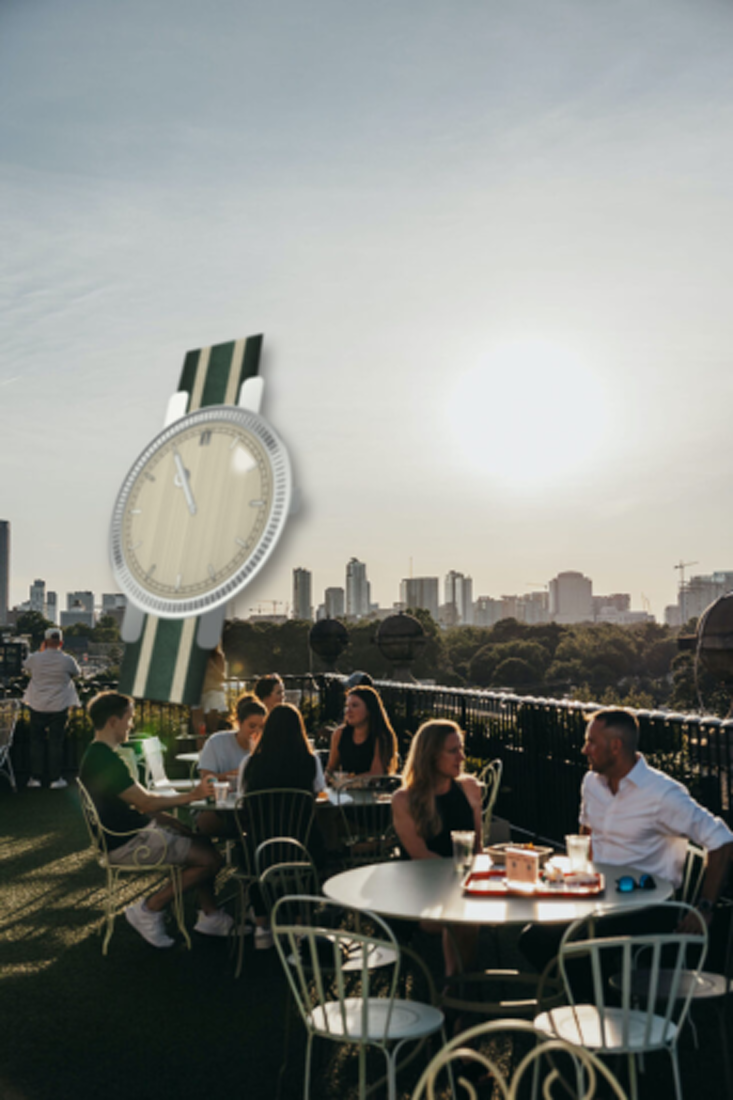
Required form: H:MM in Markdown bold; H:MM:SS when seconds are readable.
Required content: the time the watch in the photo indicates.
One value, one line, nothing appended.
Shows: **10:55**
